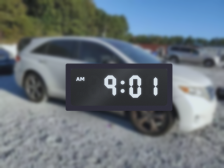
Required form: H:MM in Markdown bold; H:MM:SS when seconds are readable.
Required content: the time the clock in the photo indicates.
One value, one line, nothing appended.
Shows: **9:01**
